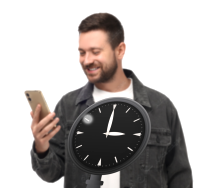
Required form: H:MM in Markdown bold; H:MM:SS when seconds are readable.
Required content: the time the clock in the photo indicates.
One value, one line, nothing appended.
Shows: **3:00**
